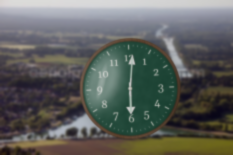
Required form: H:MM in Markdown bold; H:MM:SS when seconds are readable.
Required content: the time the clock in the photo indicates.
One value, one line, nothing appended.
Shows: **6:01**
